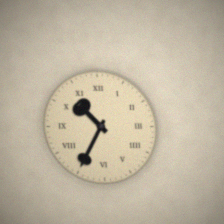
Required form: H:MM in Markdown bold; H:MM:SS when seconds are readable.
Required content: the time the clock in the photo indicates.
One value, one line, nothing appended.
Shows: **10:35**
